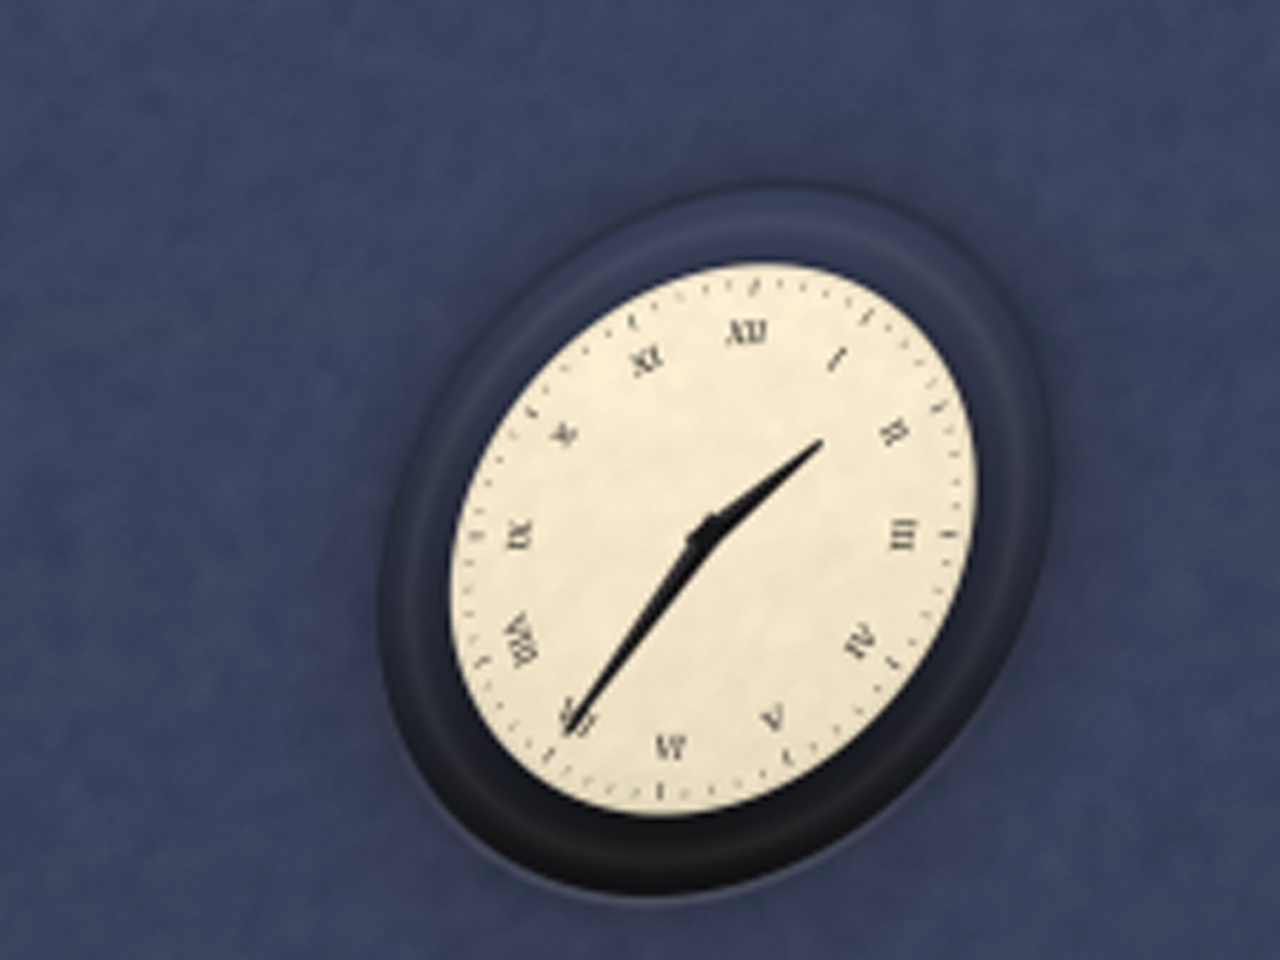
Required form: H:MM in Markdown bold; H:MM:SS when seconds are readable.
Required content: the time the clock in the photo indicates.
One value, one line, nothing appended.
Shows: **1:35**
